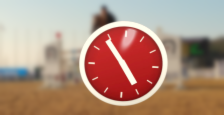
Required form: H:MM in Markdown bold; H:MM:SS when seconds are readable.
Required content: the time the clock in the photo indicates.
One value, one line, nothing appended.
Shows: **4:54**
